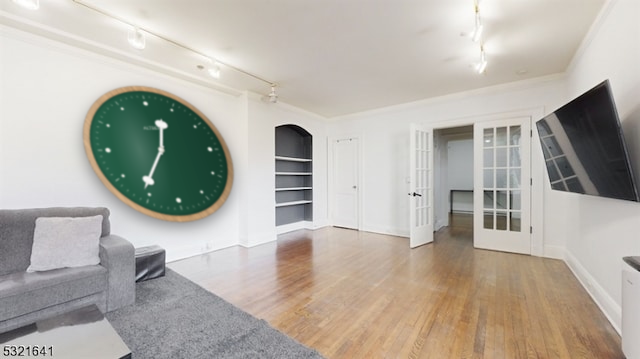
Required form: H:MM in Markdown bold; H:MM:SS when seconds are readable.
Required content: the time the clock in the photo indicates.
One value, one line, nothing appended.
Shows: **12:36**
